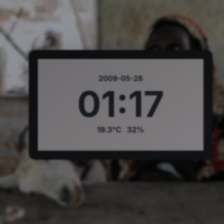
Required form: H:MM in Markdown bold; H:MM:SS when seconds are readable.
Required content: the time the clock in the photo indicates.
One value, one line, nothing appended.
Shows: **1:17**
